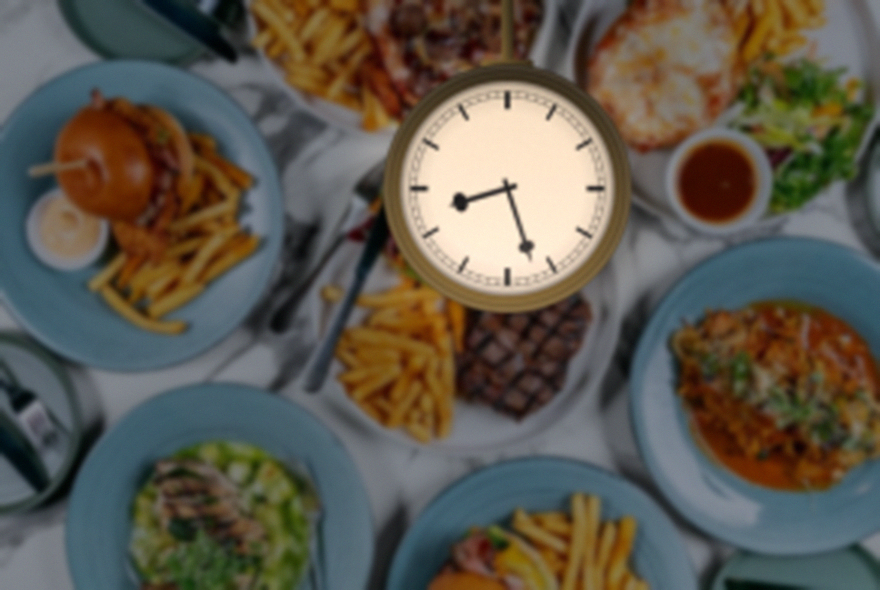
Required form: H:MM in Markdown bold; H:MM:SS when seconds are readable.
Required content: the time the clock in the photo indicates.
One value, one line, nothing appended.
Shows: **8:27**
